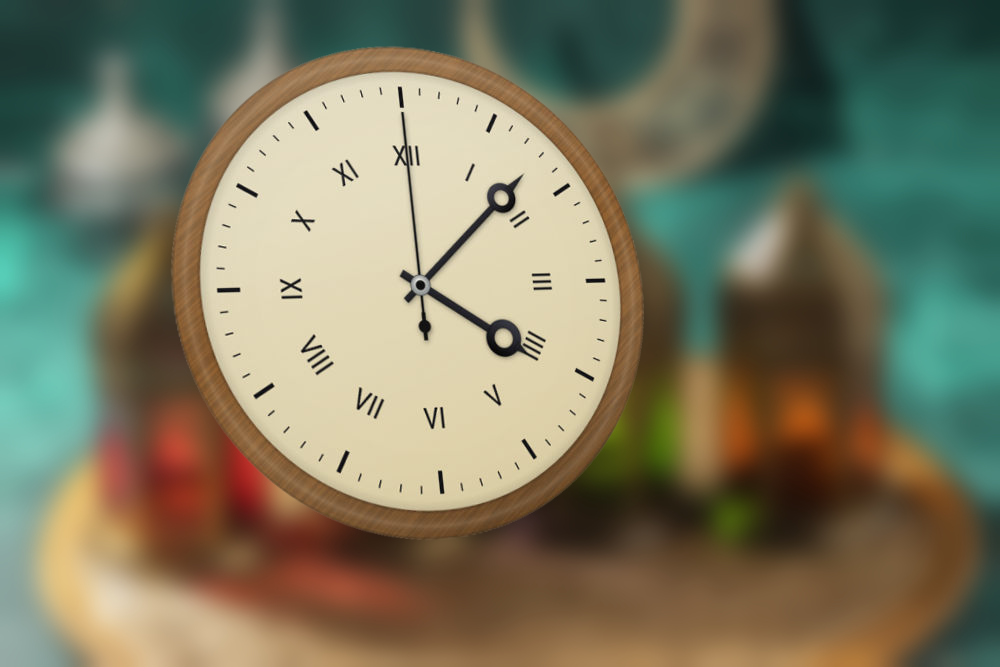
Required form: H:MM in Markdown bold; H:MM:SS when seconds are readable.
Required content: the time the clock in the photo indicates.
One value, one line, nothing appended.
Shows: **4:08:00**
